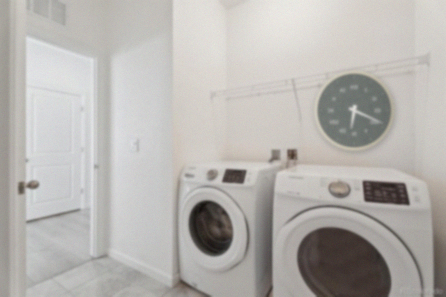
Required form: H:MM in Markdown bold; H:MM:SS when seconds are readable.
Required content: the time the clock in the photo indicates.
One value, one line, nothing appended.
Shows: **6:19**
